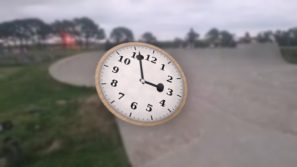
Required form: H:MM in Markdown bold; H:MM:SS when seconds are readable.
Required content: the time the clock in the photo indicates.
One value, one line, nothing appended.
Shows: **2:56**
